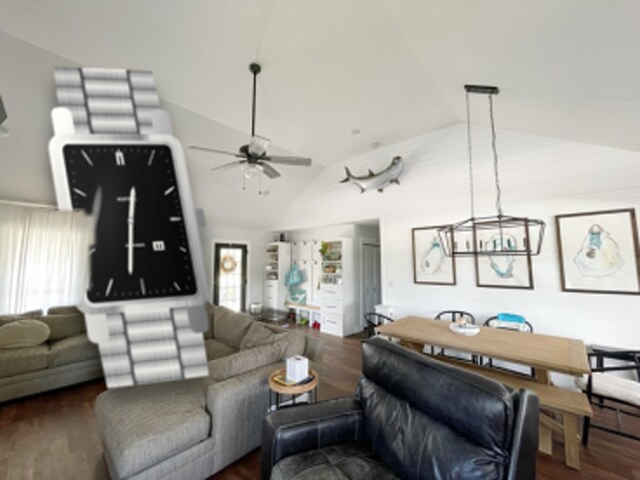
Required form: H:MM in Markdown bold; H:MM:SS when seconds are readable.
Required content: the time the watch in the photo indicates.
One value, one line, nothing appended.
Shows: **12:32**
